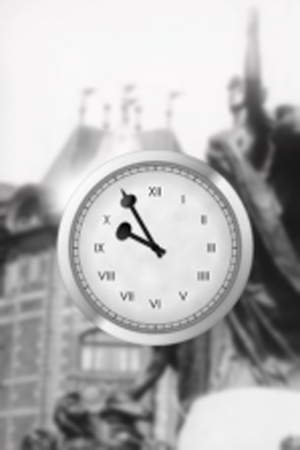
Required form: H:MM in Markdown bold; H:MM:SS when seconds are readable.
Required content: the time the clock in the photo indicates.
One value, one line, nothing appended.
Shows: **9:55**
